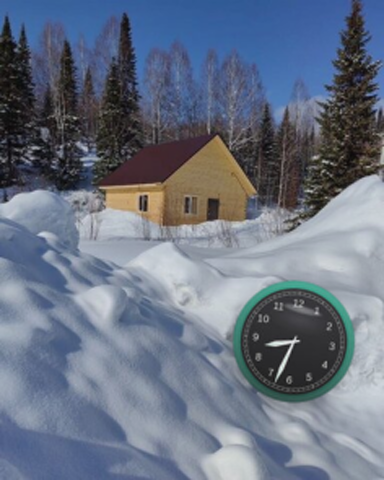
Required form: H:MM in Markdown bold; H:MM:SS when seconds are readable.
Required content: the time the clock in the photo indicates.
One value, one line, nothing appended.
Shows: **8:33**
